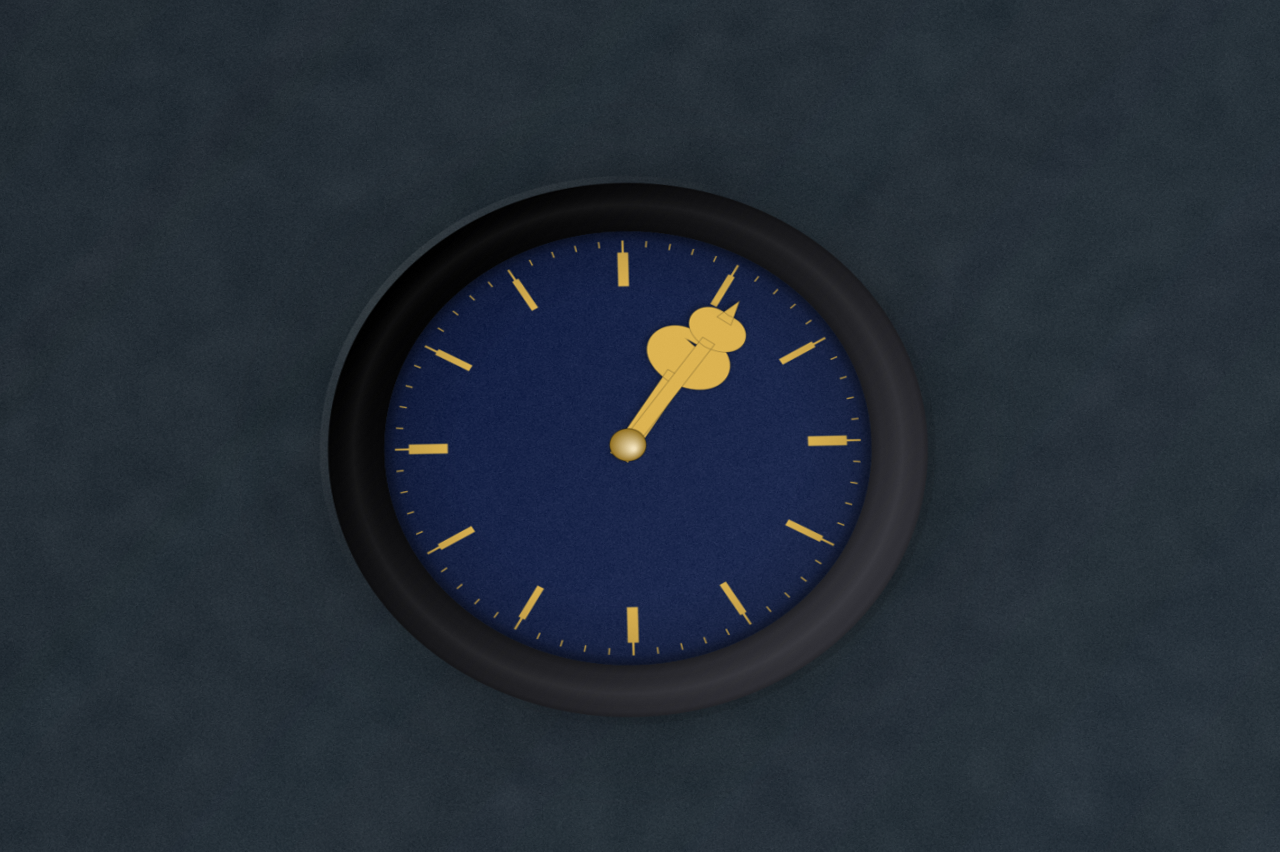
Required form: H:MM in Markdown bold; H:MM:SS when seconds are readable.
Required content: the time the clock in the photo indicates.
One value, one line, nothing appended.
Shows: **1:06**
